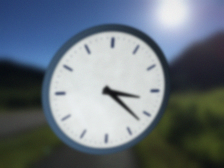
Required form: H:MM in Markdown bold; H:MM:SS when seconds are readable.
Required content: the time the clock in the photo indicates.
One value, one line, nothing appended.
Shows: **3:22**
